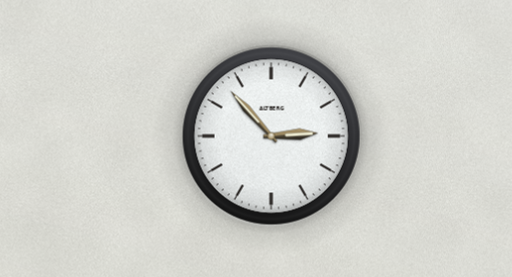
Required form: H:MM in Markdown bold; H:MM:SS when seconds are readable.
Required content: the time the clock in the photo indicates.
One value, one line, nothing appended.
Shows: **2:53**
